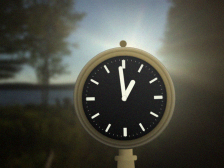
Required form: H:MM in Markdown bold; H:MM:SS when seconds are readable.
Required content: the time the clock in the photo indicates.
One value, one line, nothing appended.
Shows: **12:59**
